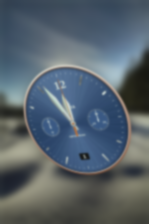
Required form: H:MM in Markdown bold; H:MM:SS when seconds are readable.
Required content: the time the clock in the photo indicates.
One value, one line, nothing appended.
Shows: **11:56**
